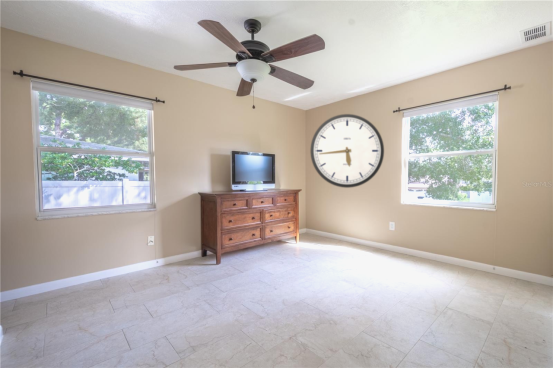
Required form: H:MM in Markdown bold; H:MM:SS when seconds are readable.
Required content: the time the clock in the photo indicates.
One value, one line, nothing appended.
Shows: **5:44**
